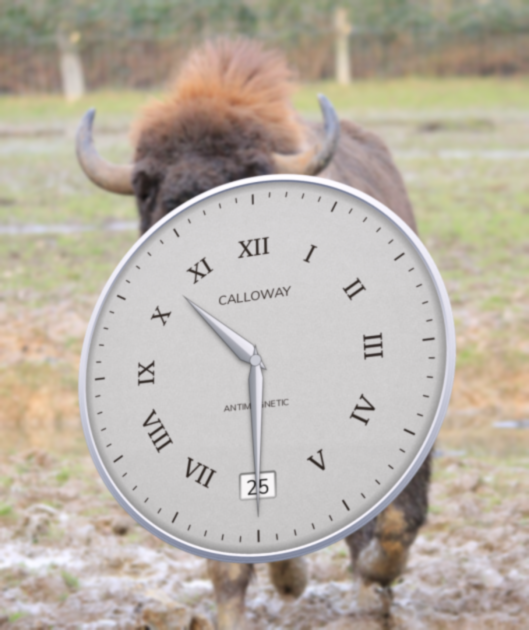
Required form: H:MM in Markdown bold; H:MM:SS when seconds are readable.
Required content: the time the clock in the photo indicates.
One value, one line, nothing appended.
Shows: **10:30**
